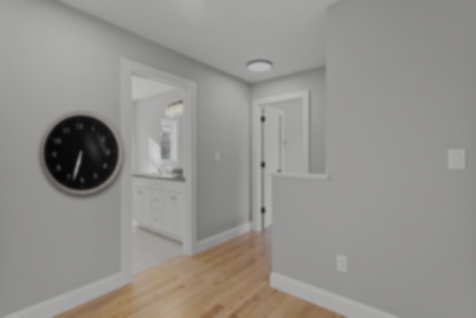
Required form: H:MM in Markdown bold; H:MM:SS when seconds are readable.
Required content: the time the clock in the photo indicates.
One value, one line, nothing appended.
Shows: **6:33**
